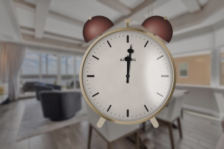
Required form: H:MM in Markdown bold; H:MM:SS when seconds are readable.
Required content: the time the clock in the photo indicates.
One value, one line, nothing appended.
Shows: **12:01**
